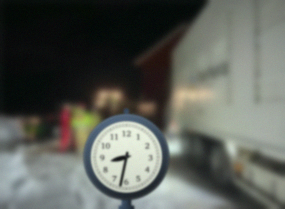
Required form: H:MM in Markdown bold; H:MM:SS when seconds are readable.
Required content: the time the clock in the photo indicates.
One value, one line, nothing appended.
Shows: **8:32**
